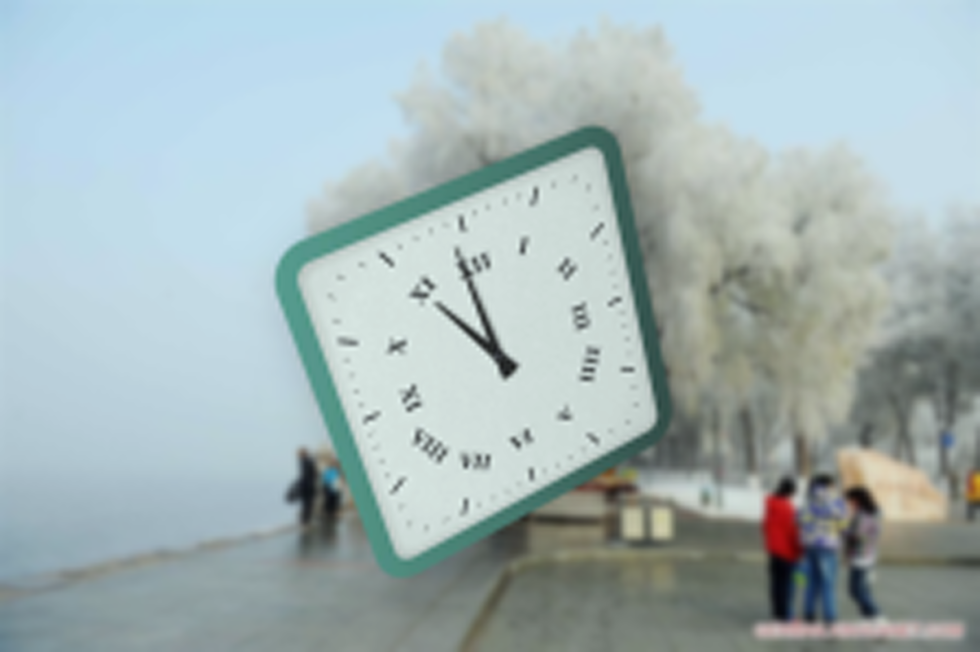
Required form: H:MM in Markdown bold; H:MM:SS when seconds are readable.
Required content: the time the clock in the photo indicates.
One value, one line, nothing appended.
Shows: **10:59**
